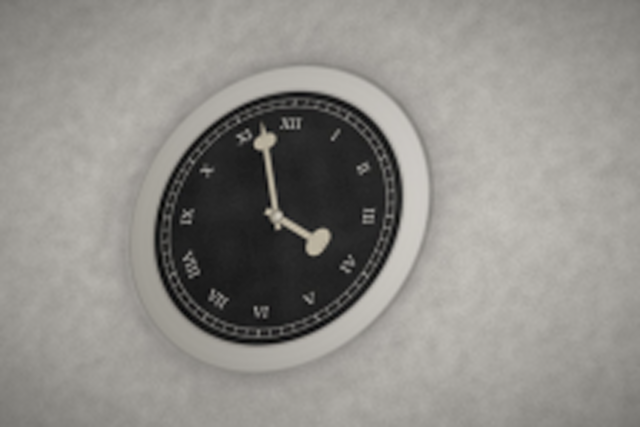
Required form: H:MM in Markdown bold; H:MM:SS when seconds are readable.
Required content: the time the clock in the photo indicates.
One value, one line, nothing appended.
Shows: **3:57**
